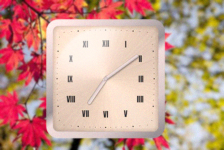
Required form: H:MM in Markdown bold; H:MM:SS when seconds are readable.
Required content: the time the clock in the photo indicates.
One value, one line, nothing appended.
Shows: **7:09**
